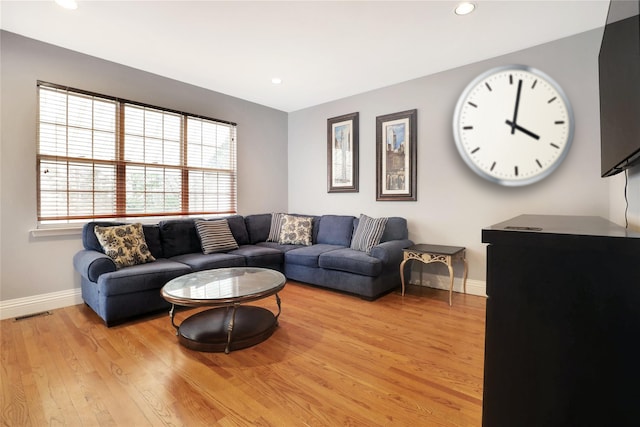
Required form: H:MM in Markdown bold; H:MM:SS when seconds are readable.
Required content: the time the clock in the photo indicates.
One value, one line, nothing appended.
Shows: **4:02**
